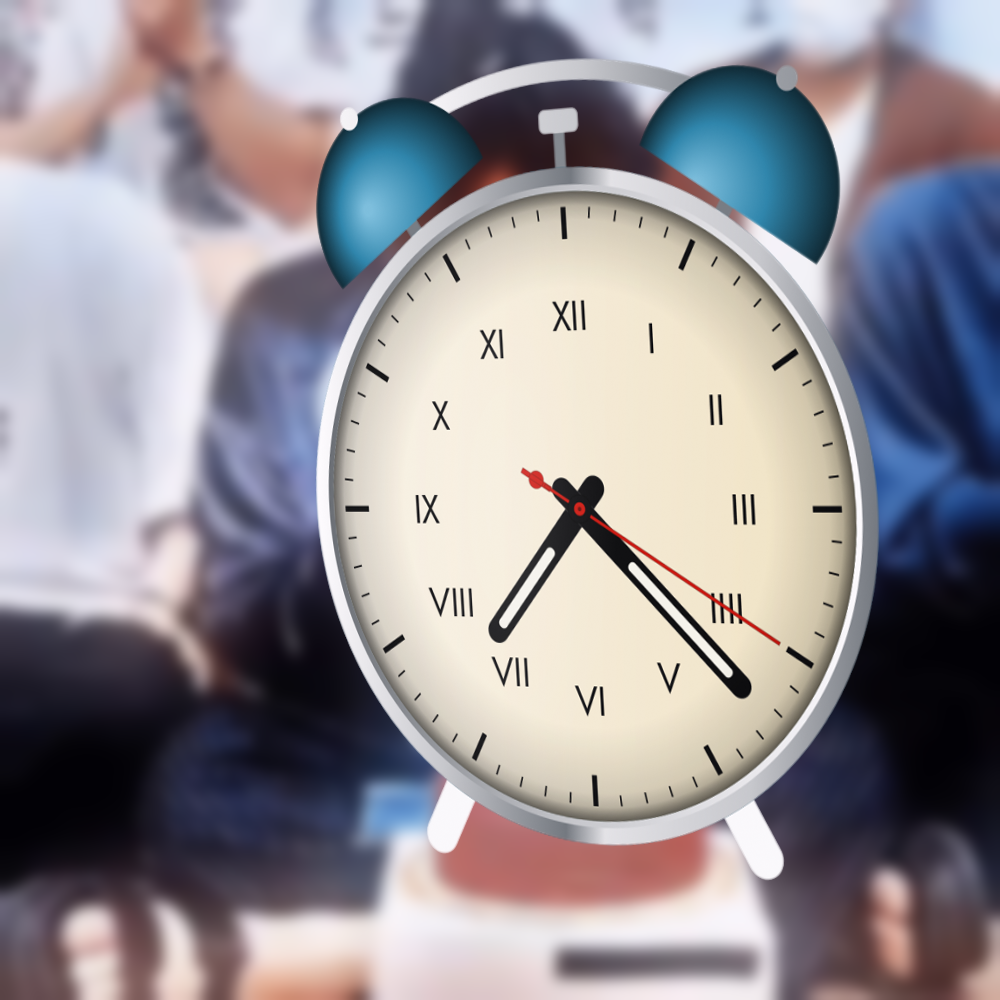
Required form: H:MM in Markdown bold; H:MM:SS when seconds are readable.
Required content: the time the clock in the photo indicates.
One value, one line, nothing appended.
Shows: **7:22:20**
